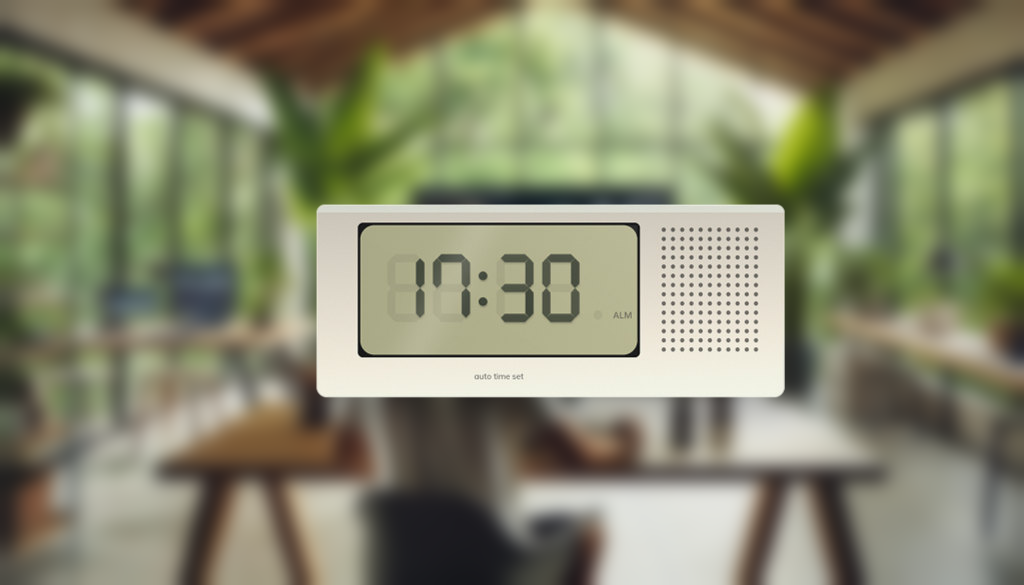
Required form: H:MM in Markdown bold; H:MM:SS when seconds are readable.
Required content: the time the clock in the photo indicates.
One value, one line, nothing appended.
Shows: **17:30**
